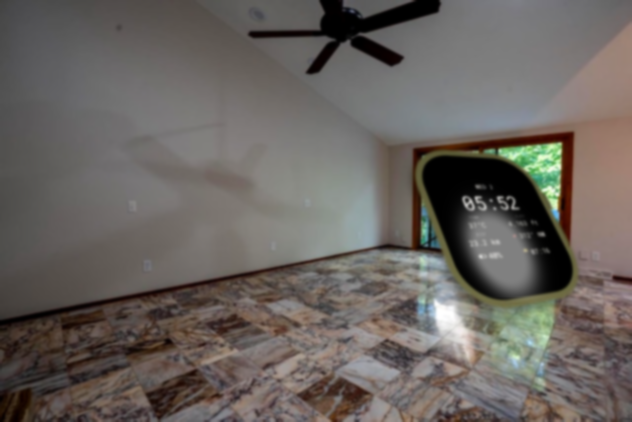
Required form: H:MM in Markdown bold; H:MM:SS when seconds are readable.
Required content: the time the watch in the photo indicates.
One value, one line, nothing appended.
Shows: **5:52**
